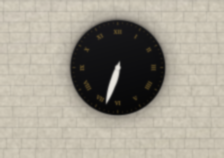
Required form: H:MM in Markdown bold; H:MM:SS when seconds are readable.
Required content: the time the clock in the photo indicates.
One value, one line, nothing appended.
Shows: **6:33**
